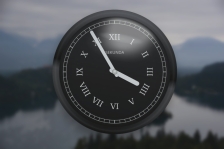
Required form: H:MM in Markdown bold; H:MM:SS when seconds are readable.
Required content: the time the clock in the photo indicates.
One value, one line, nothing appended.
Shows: **3:55**
